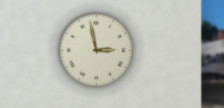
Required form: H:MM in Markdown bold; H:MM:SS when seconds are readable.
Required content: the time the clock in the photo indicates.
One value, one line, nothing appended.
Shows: **2:58**
